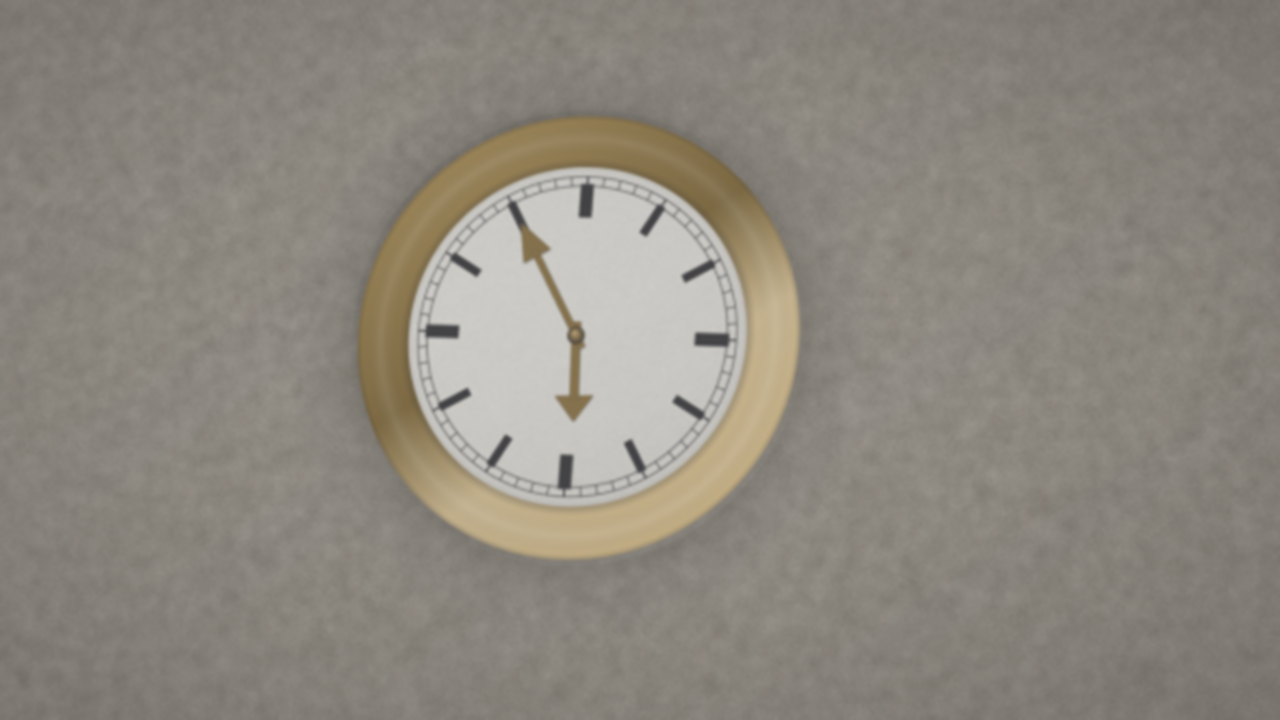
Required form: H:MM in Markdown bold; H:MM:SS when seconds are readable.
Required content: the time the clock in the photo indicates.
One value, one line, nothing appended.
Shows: **5:55**
